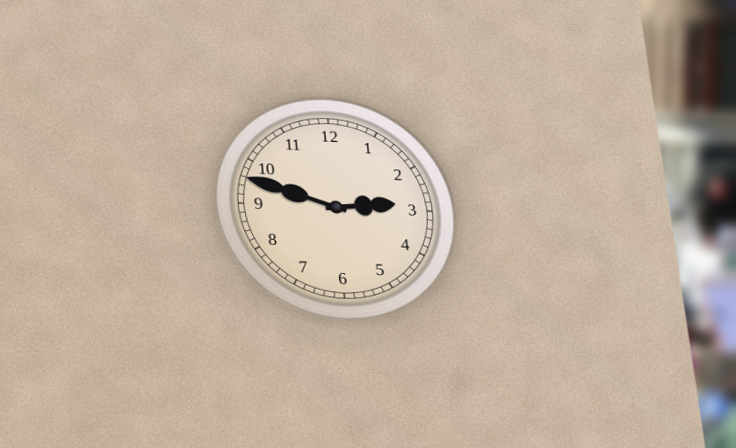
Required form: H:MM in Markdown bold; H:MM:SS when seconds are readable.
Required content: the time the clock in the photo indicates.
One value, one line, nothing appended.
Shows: **2:48**
